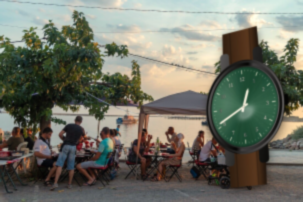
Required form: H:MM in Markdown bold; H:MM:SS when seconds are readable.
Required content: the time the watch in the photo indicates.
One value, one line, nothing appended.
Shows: **12:41**
